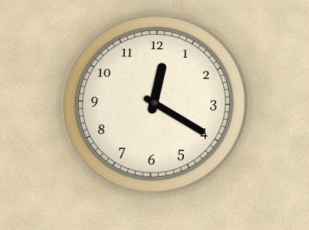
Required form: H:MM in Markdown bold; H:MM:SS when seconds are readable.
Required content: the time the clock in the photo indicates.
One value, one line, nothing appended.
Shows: **12:20**
